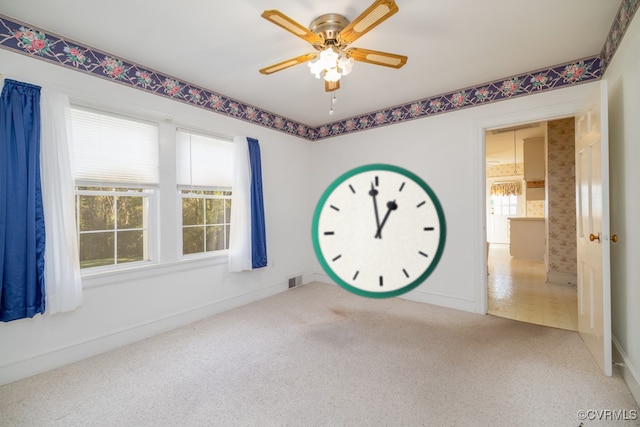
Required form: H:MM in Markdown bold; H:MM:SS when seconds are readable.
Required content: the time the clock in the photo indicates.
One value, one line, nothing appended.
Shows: **12:59**
